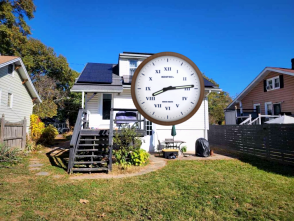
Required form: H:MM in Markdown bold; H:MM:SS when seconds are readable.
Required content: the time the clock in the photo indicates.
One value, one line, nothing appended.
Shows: **8:14**
